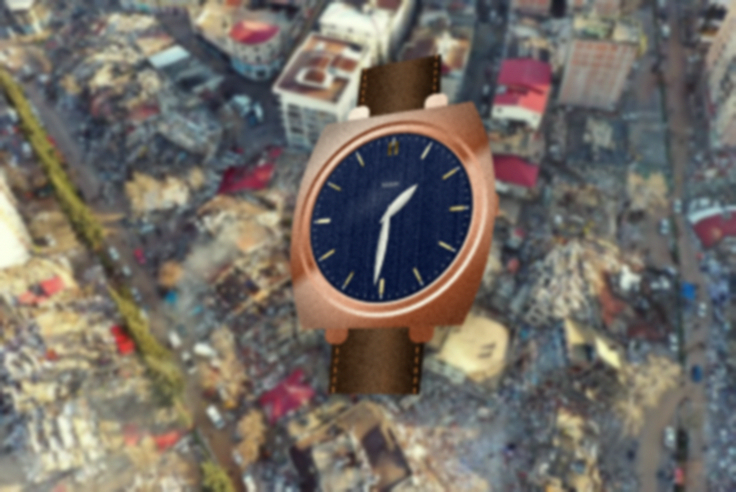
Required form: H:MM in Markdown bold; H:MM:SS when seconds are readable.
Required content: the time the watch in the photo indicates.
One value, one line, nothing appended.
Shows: **1:31**
